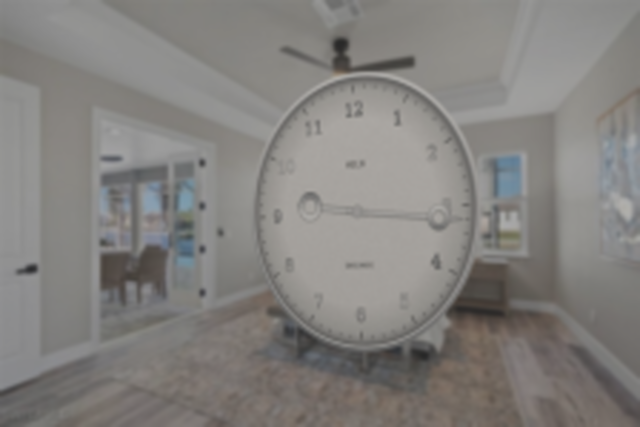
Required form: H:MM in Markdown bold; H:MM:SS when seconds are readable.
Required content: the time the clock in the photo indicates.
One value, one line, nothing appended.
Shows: **9:16**
